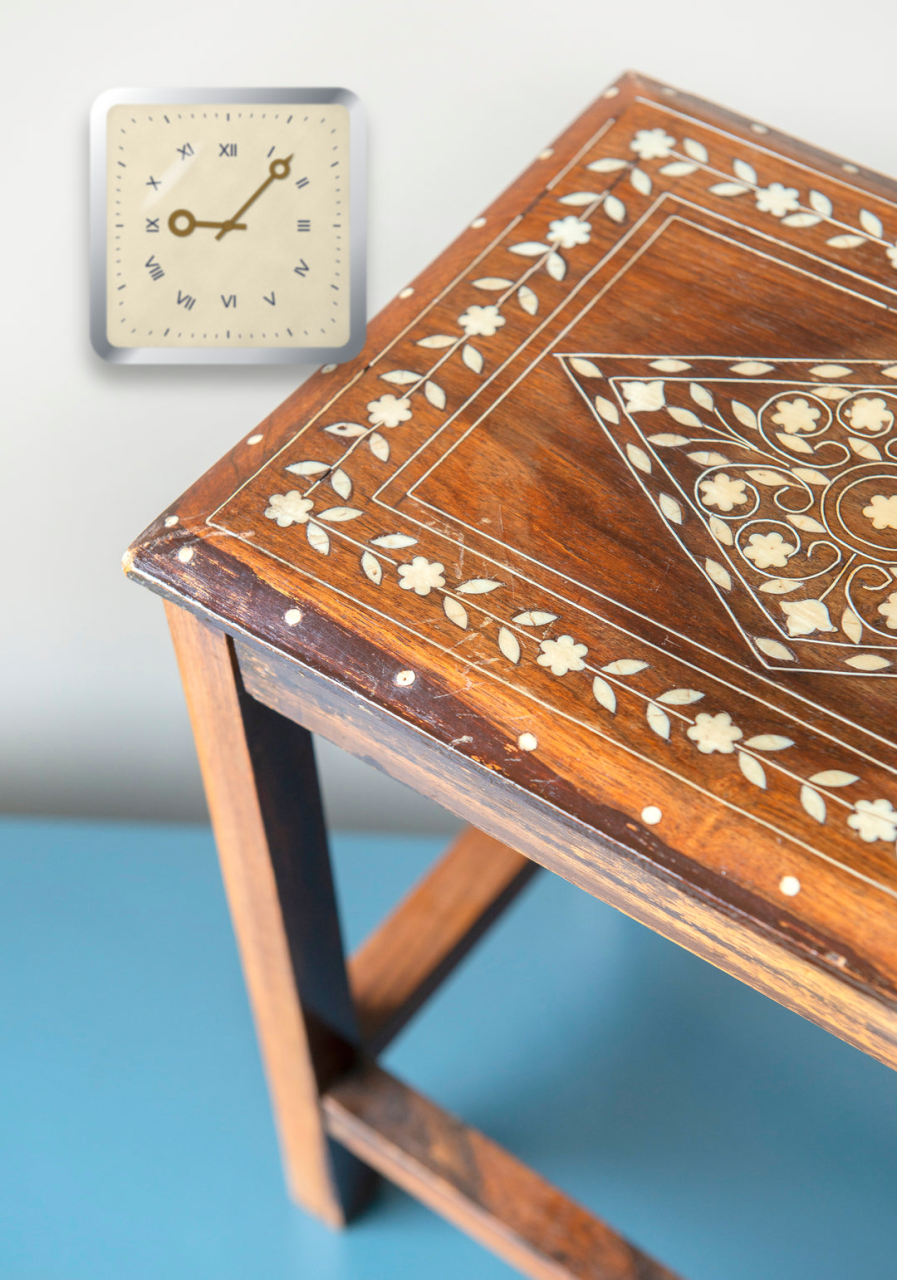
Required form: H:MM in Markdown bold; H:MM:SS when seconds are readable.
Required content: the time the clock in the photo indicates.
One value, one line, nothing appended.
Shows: **9:07**
